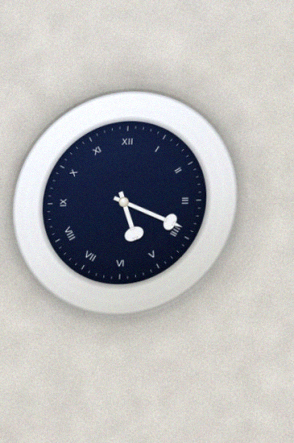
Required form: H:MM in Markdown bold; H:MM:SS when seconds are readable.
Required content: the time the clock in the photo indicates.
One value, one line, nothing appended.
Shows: **5:19**
